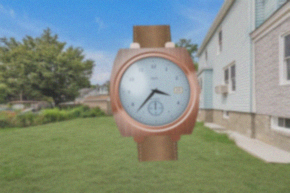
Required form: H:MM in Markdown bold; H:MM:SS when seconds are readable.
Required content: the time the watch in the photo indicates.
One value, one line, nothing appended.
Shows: **3:37**
